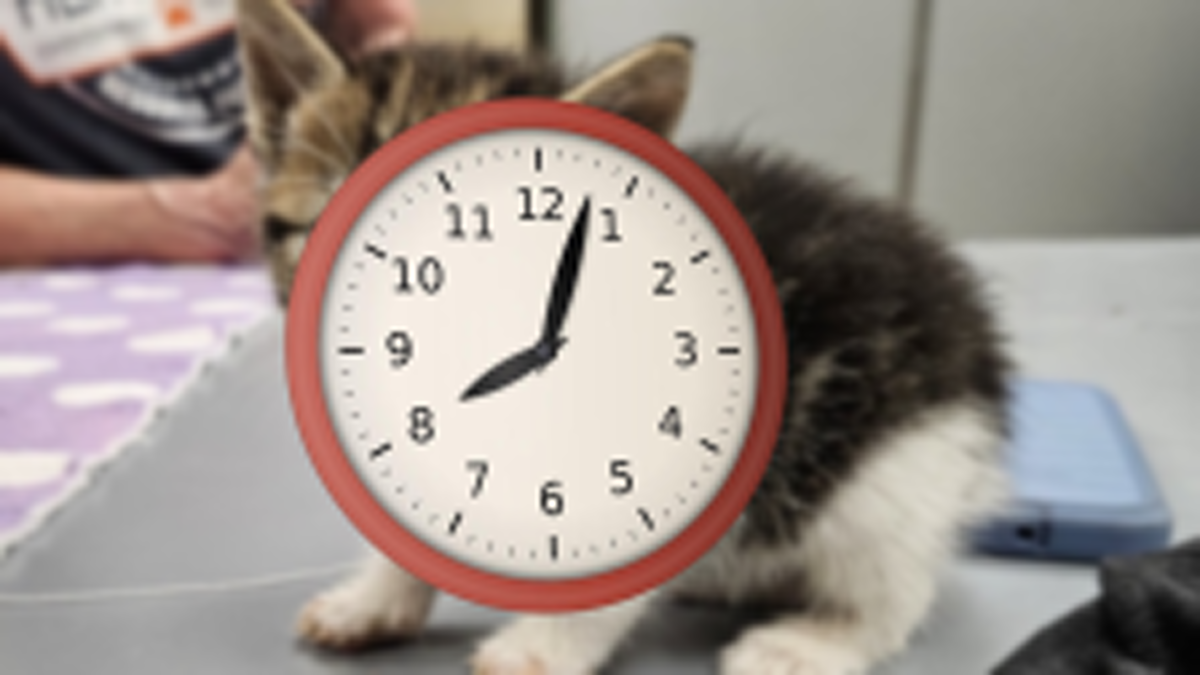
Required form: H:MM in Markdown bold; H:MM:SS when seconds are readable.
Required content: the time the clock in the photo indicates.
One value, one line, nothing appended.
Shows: **8:03**
